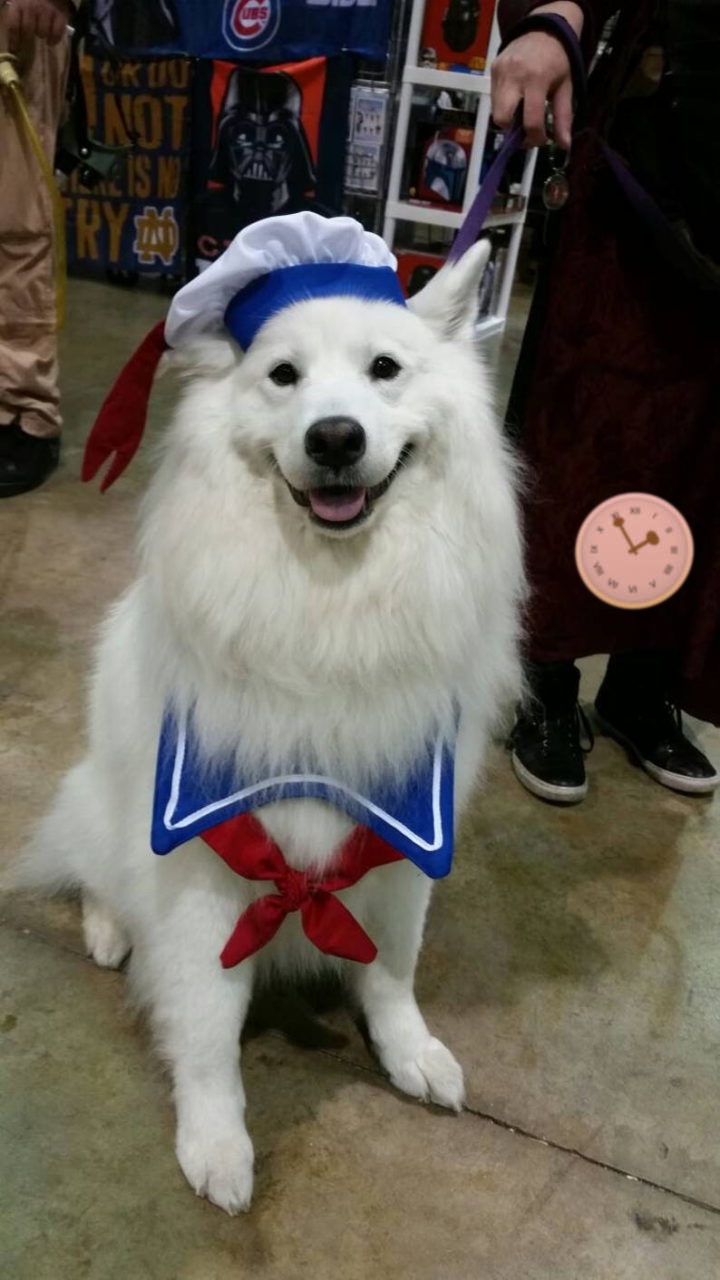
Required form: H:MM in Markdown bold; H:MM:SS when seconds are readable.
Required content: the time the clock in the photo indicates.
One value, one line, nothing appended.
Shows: **1:55**
